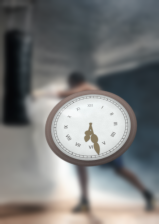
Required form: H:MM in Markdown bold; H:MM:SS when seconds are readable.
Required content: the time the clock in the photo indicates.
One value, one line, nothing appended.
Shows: **6:28**
